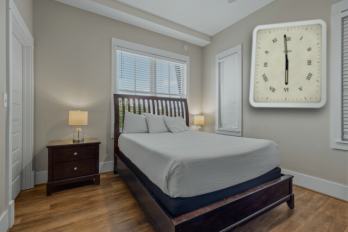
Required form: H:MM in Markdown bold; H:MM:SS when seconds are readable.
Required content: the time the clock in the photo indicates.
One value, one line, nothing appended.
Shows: **5:59**
